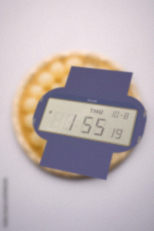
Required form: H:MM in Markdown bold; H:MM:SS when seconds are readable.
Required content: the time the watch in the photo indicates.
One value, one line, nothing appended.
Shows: **1:55**
